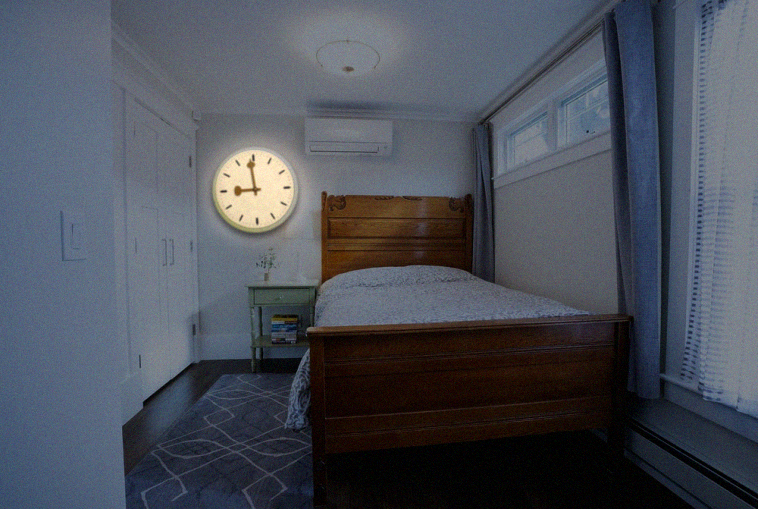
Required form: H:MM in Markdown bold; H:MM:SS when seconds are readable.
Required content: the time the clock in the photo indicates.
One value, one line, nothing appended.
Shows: **8:59**
